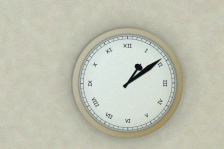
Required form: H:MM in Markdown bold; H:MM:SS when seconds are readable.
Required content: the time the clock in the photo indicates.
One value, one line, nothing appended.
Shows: **1:09**
